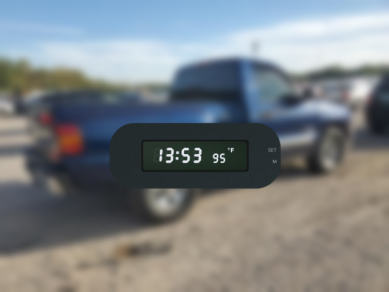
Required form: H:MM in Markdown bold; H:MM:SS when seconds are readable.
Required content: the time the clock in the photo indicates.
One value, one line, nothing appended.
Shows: **13:53**
